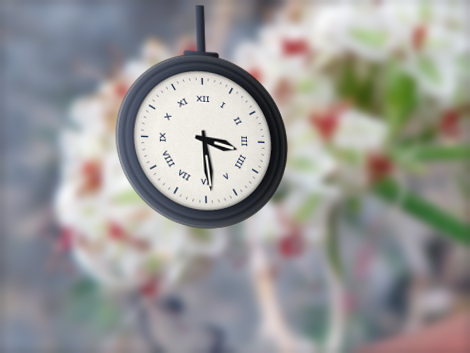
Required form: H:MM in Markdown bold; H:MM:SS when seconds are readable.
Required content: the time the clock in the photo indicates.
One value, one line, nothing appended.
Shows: **3:29**
